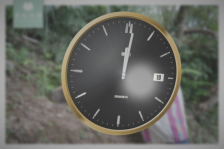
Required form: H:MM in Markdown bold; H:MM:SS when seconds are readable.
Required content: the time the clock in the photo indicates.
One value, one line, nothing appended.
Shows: **12:01**
